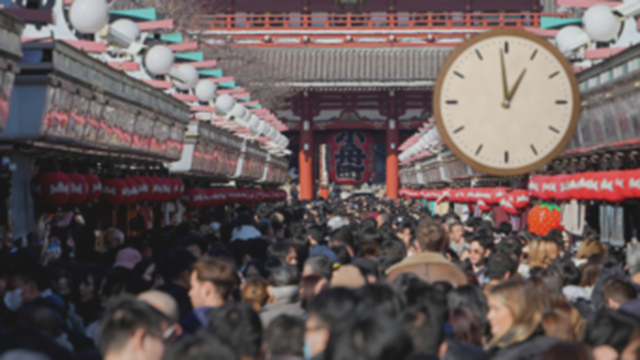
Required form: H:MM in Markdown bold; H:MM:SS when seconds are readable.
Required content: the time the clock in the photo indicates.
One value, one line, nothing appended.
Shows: **12:59**
